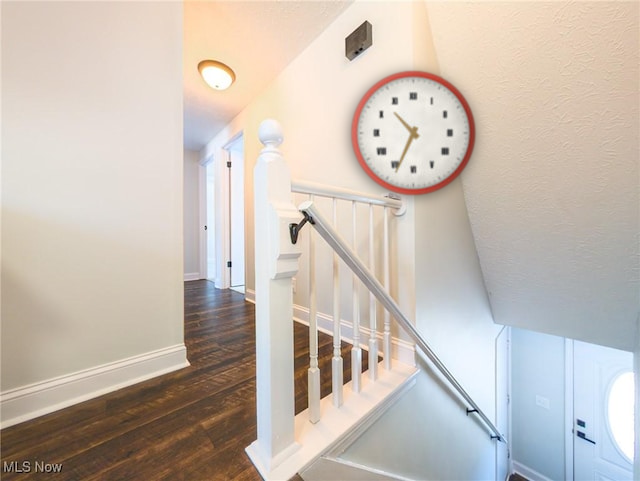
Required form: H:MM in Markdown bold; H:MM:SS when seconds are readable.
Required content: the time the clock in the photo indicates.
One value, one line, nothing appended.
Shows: **10:34**
